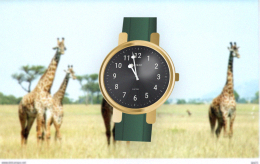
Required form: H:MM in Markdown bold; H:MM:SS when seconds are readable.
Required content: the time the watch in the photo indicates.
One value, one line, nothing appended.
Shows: **10:58**
